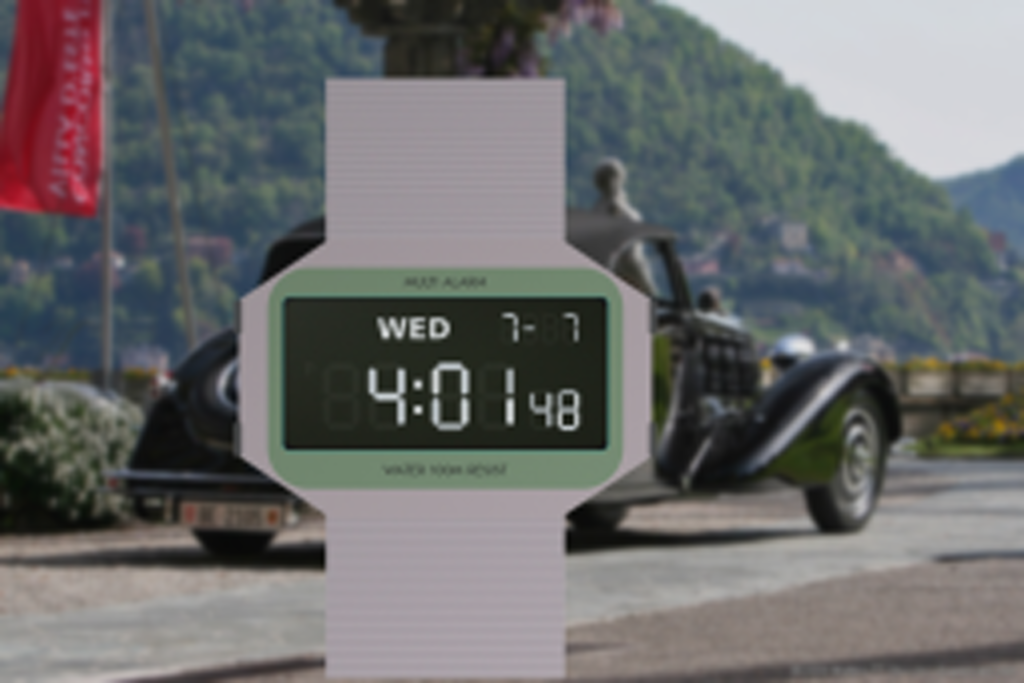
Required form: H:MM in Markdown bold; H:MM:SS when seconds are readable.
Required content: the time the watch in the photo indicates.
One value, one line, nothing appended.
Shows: **4:01:48**
